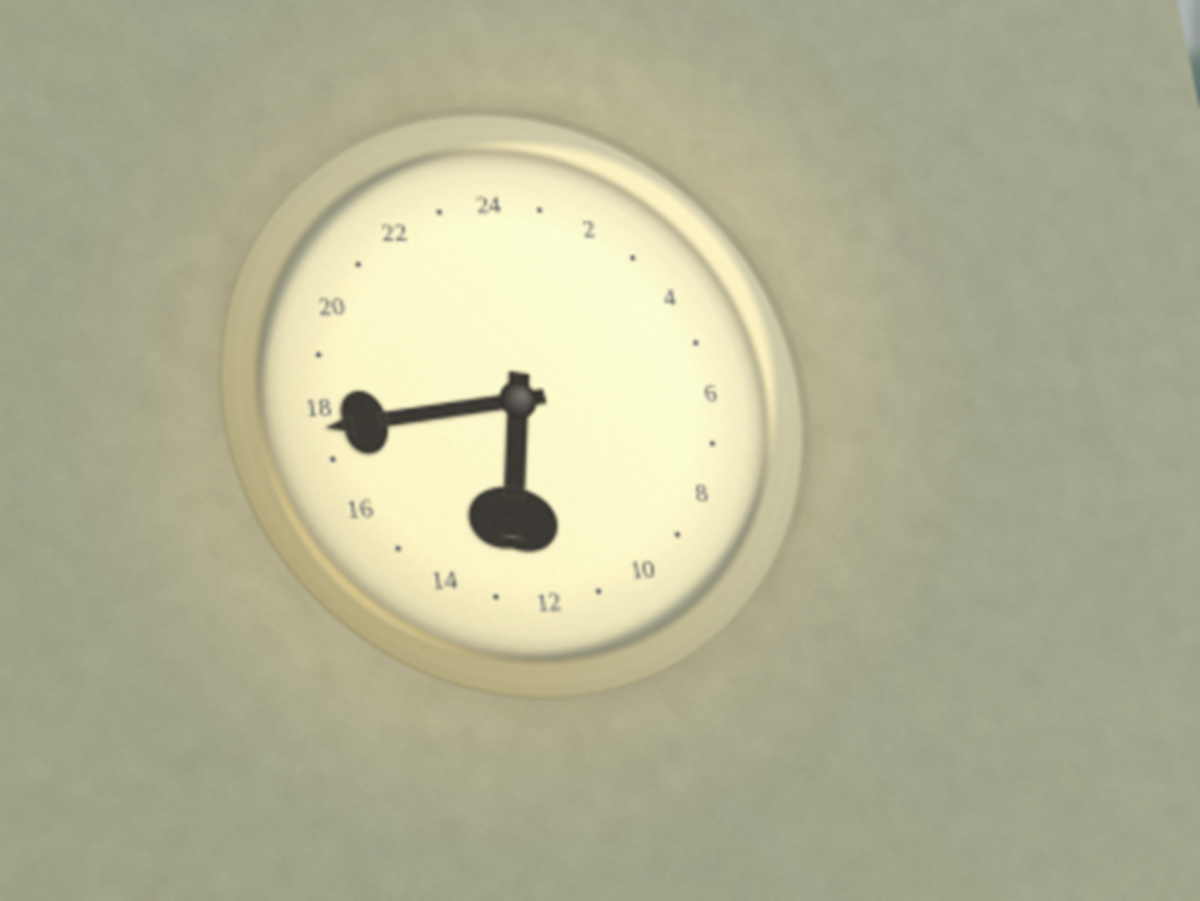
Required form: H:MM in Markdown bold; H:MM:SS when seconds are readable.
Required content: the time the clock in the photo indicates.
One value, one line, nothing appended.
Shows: **12:44**
